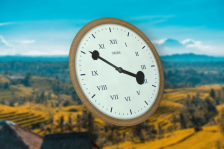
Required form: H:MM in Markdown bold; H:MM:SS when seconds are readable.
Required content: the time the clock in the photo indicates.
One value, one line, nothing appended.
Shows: **3:51**
